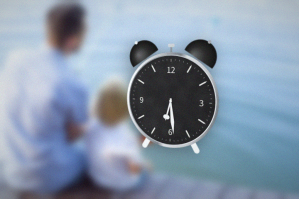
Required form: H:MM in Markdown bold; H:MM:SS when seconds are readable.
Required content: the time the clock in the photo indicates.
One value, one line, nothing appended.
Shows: **6:29**
